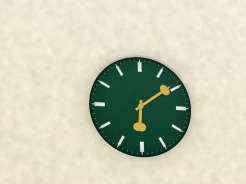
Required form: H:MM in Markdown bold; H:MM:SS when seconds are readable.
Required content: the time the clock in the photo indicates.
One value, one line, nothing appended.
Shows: **6:09**
